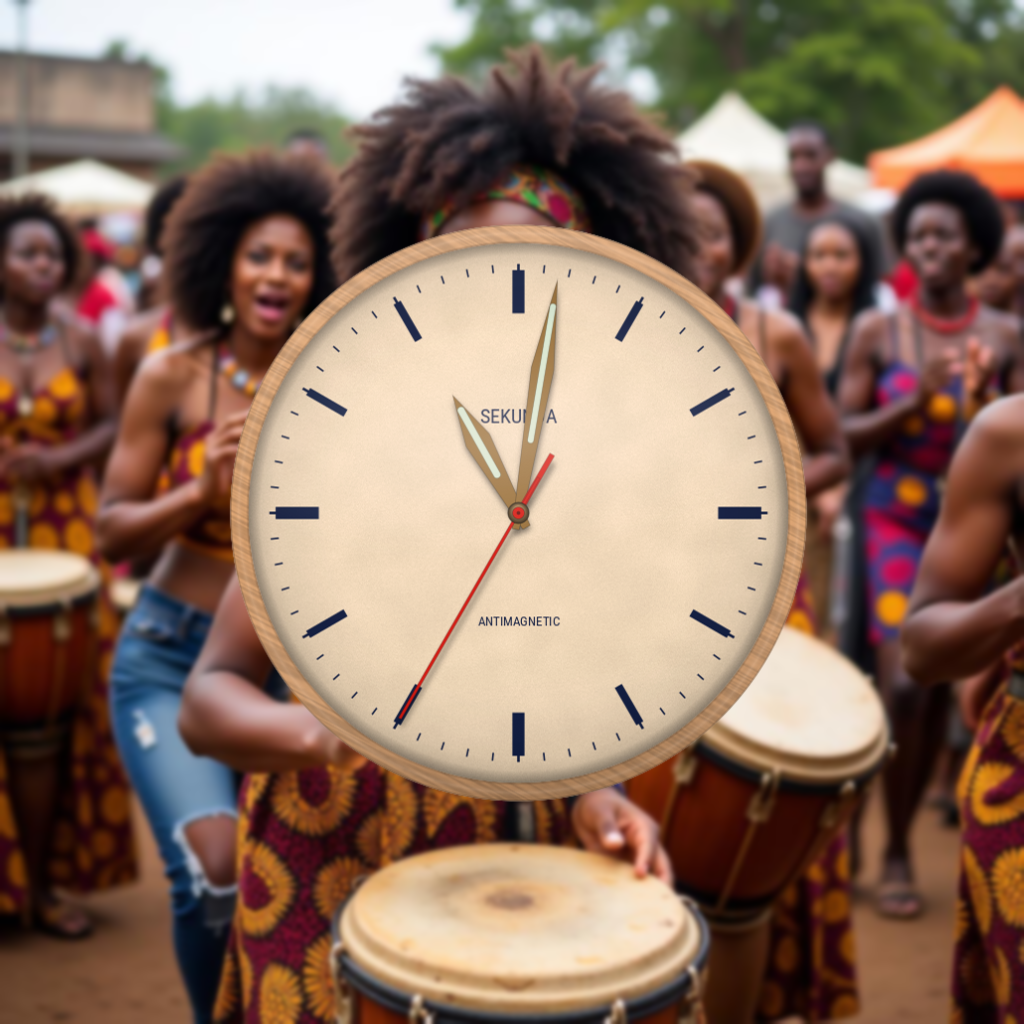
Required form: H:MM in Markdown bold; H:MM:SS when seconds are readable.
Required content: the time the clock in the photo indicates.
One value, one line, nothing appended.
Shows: **11:01:35**
